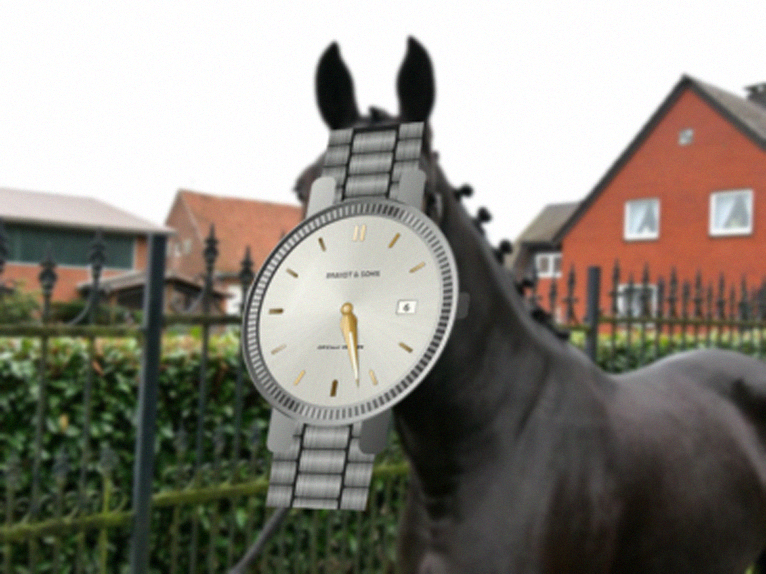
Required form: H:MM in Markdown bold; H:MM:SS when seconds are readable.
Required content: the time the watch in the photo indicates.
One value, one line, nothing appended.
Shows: **5:27**
